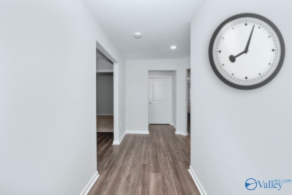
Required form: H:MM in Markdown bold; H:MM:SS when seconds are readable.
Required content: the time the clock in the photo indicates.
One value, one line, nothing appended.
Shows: **8:03**
